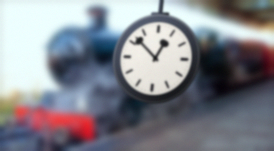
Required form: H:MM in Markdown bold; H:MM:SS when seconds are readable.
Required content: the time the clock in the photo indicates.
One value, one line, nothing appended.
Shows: **12:52**
